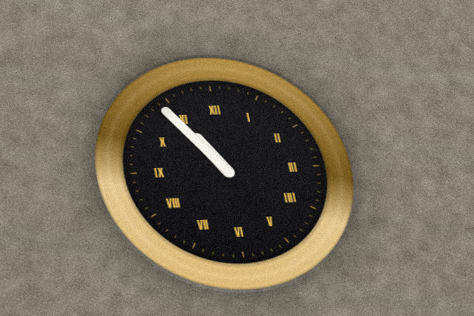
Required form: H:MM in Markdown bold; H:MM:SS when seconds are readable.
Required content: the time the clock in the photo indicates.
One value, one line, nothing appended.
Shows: **10:54**
